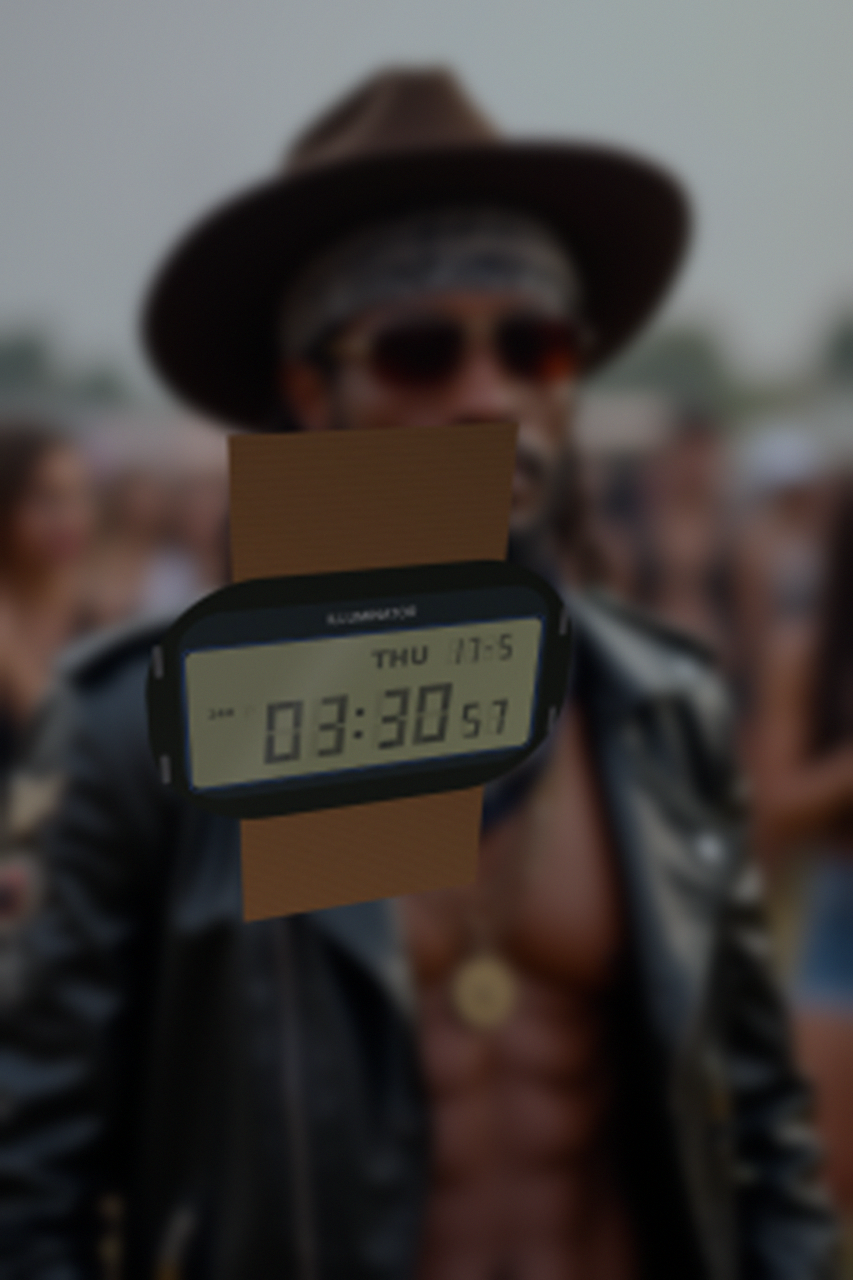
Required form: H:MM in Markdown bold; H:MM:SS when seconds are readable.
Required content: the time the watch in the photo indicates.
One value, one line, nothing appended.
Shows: **3:30:57**
